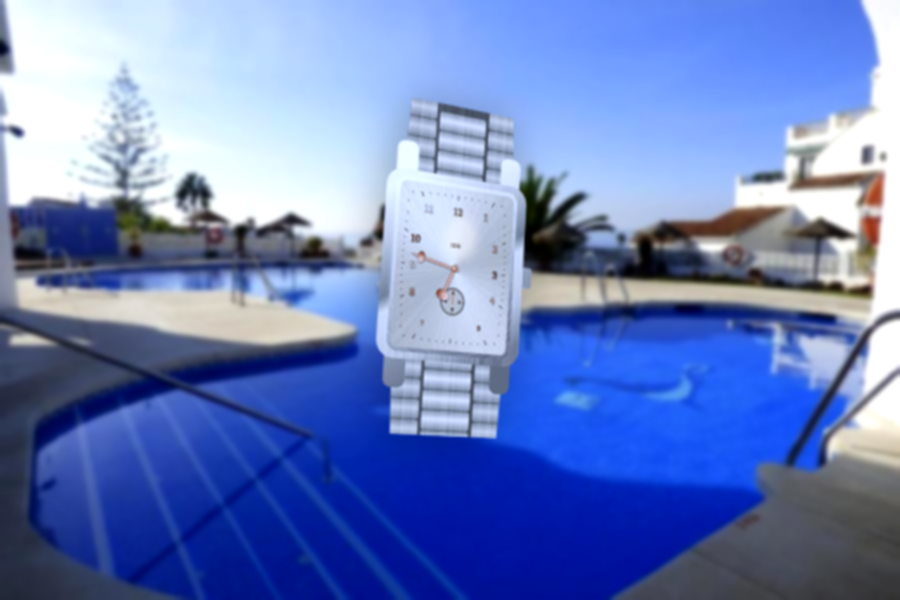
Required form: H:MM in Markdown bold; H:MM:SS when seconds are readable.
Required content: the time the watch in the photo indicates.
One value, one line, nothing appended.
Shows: **6:47**
